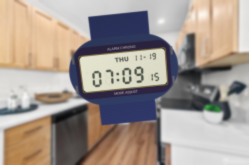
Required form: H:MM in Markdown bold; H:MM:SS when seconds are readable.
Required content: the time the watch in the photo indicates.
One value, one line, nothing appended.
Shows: **7:09**
